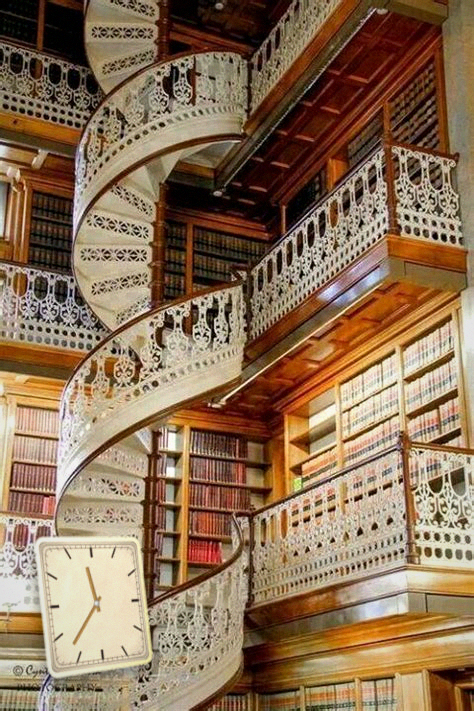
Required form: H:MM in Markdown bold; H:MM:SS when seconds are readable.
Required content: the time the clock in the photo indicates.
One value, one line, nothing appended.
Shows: **11:37**
